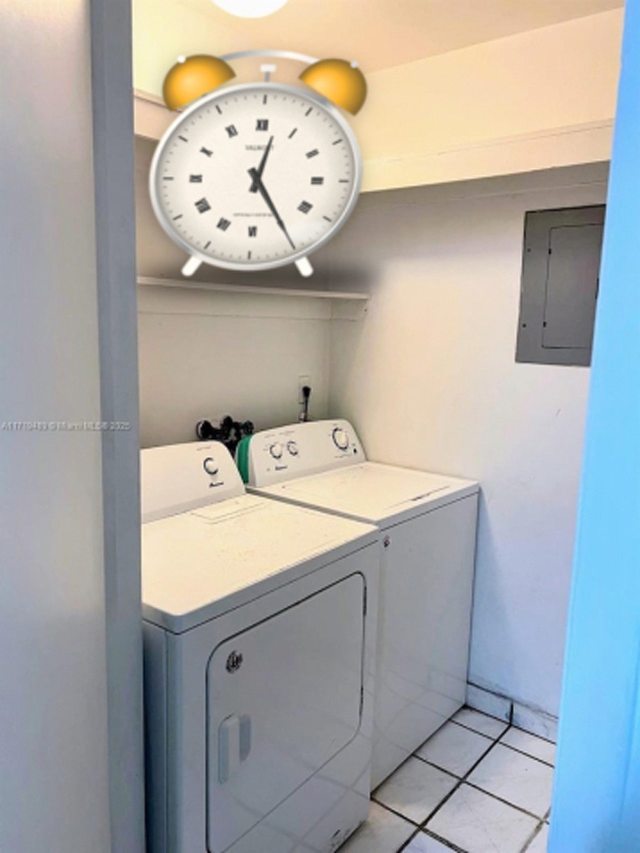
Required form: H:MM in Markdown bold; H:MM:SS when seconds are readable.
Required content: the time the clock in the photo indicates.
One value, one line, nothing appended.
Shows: **12:25**
